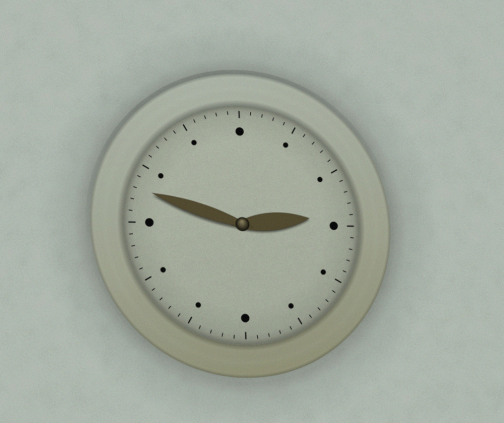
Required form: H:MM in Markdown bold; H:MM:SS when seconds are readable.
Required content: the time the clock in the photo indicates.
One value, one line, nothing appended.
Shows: **2:48**
